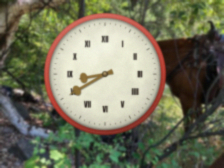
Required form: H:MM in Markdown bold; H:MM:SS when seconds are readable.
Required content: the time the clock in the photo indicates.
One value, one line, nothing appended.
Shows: **8:40**
